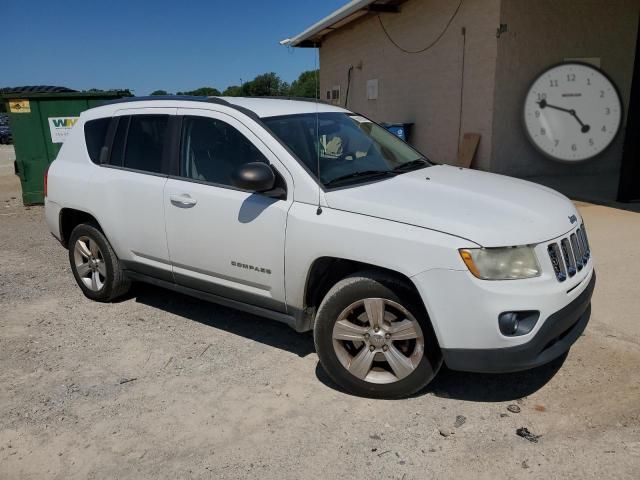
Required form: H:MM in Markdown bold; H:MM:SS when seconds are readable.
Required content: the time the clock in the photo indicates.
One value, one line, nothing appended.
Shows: **4:48**
